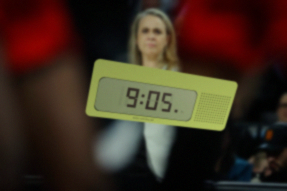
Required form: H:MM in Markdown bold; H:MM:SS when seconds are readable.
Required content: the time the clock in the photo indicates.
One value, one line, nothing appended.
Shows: **9:05**
